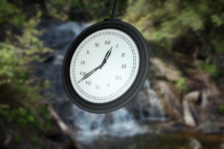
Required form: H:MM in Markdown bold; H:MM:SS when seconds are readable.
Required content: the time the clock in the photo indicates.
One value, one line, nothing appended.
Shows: **12:38**
